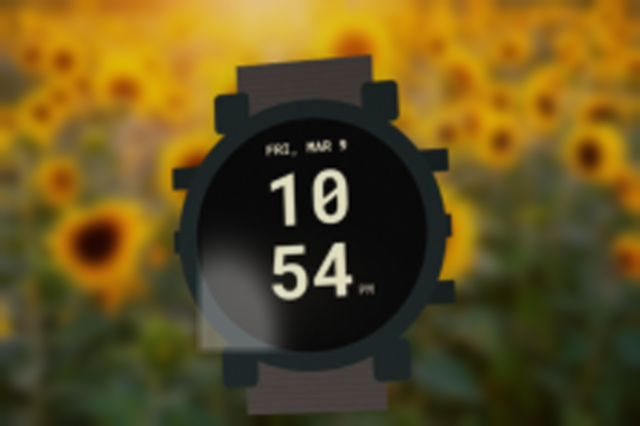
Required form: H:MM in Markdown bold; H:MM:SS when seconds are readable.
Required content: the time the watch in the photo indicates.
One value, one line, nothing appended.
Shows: **10:54**
